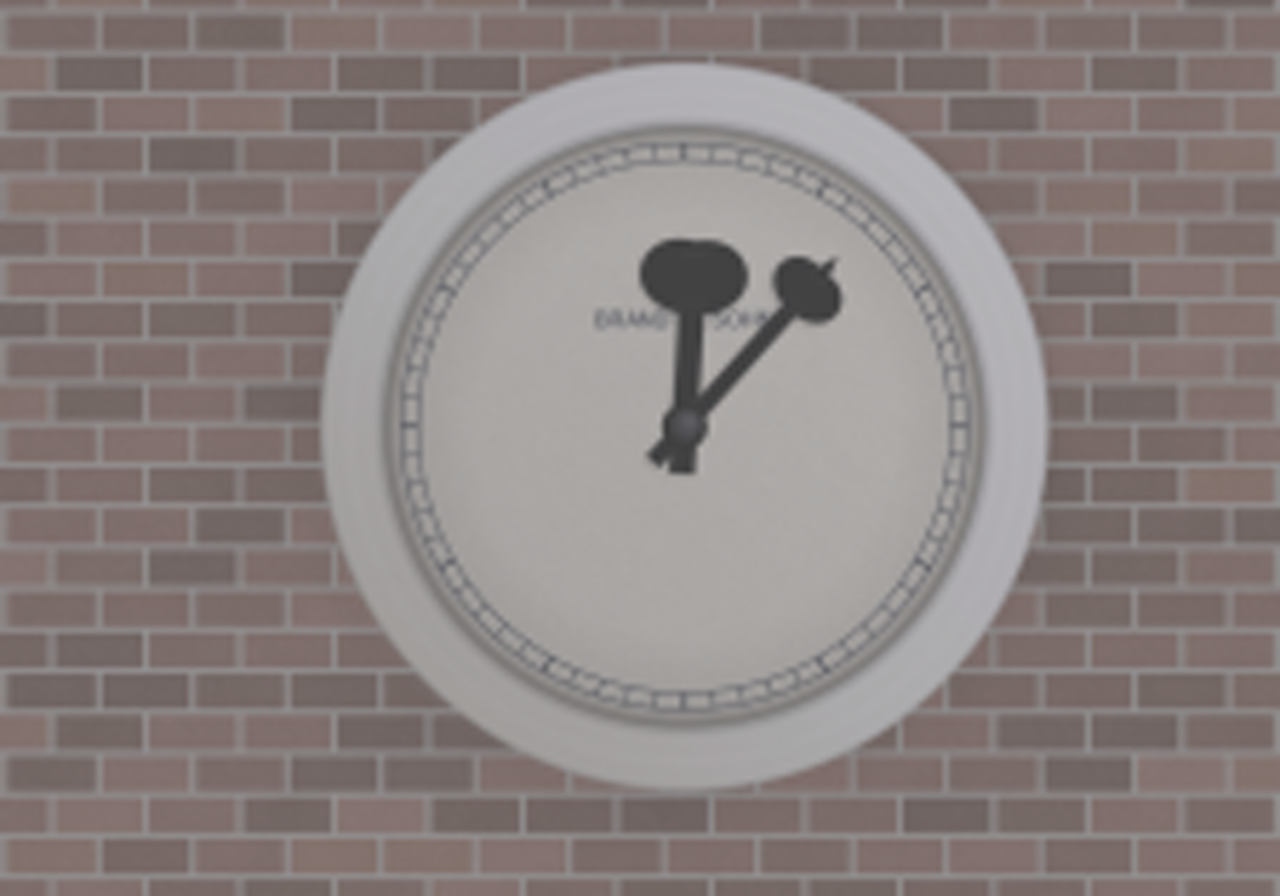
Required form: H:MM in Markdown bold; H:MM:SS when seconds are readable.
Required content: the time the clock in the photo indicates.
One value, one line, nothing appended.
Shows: **12:07**
